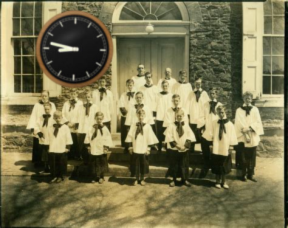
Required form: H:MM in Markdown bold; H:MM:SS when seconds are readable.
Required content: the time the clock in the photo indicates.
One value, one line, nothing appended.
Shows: **8:47**
